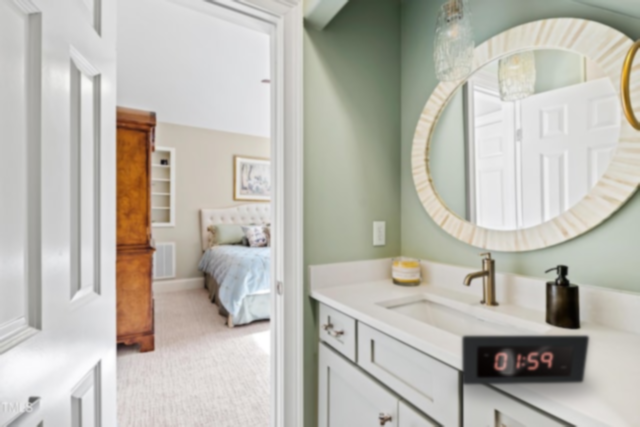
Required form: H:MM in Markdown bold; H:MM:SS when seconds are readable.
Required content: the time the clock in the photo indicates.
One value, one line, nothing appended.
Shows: **1:59**
